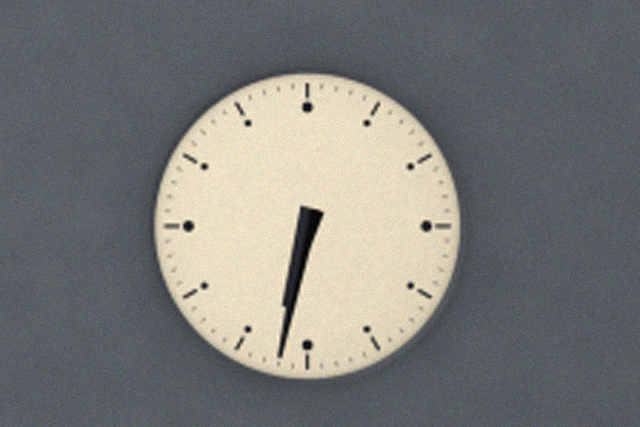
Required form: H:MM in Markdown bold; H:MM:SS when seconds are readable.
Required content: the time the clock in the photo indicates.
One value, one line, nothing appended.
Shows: **6:32**
